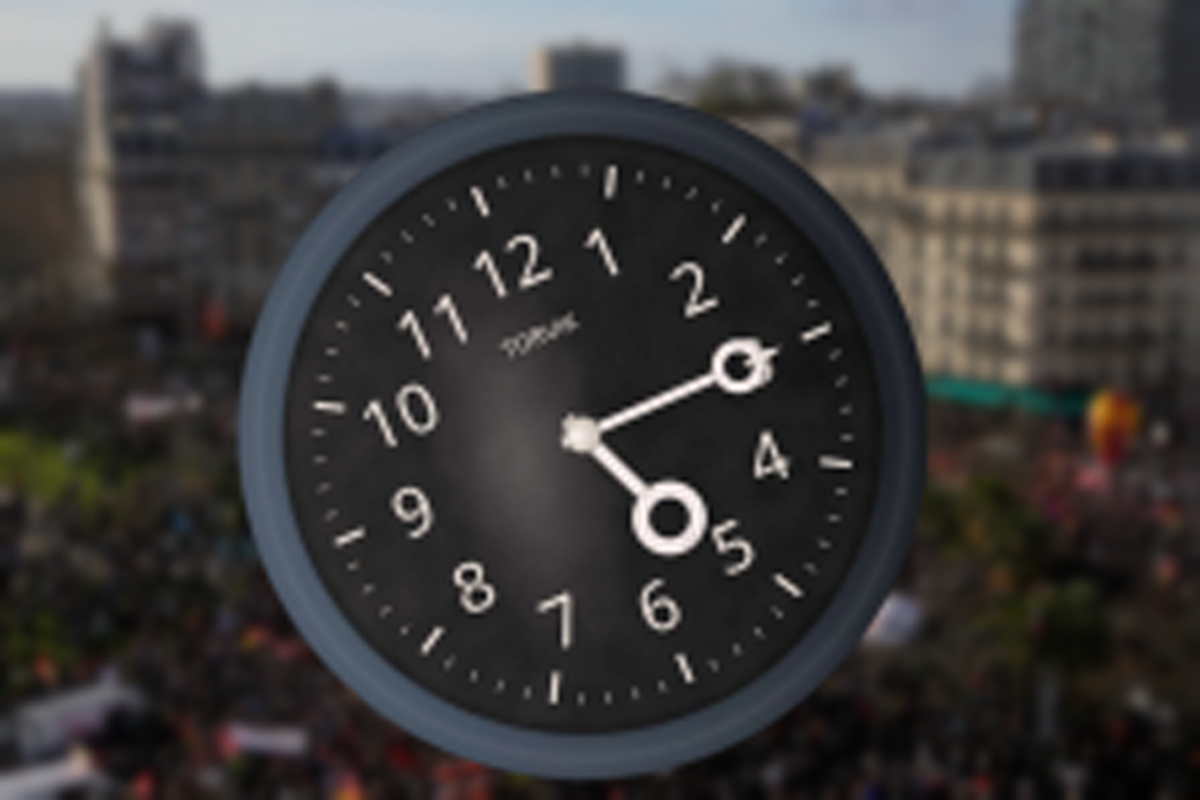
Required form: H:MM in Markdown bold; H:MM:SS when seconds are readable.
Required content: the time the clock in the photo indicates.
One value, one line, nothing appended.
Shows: **5:15**
